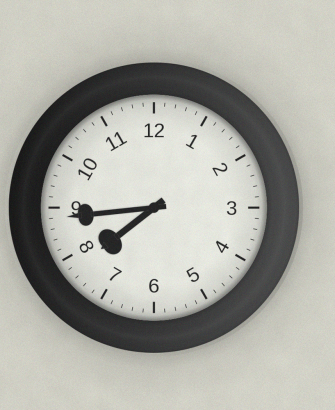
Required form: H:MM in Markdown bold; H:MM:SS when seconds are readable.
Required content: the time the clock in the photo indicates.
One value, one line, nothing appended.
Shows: **7:44**
